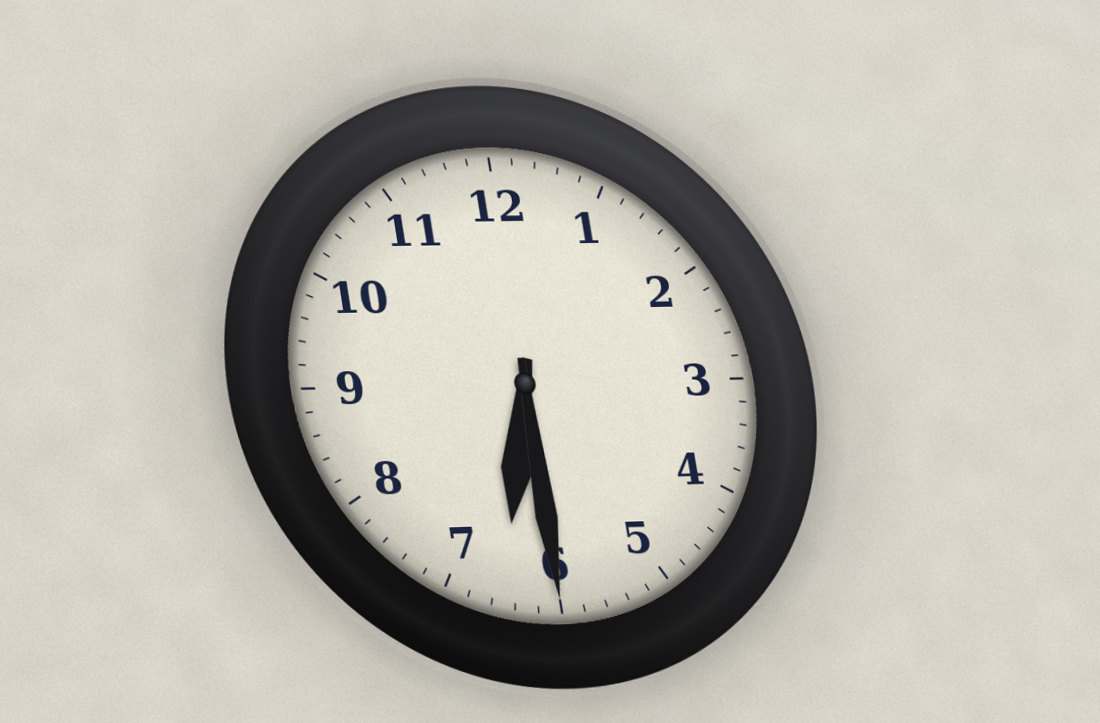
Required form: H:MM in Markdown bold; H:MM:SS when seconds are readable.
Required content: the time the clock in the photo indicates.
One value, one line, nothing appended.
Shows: **6:30**
